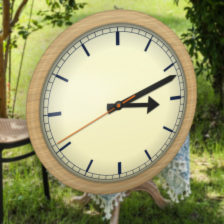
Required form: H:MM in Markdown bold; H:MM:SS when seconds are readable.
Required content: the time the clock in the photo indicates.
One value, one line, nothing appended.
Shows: **3:11:41**
